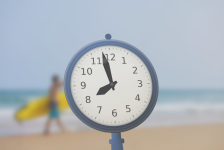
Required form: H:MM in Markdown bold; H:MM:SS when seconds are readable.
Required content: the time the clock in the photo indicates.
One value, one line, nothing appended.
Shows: **7:58**
